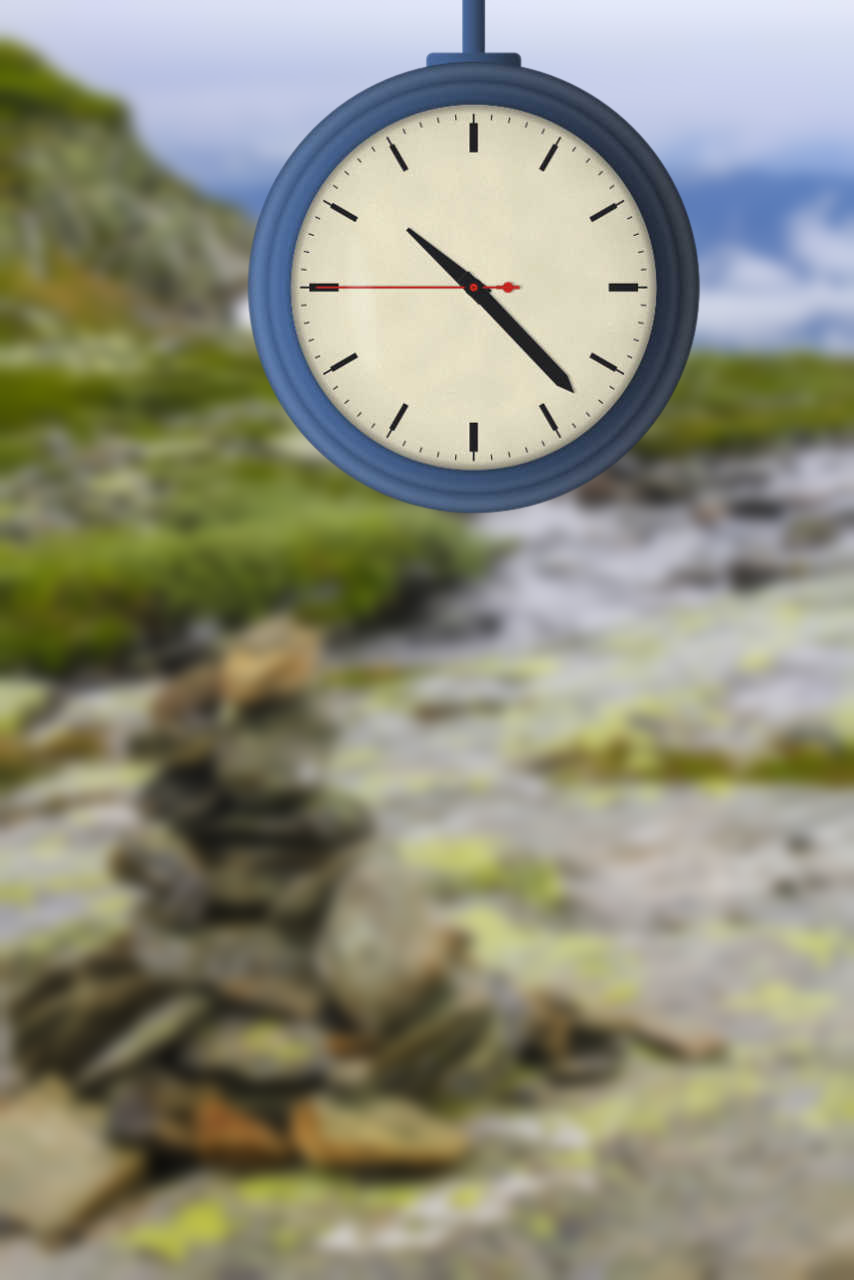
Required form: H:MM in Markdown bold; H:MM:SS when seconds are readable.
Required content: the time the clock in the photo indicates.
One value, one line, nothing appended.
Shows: **10:22:45**
